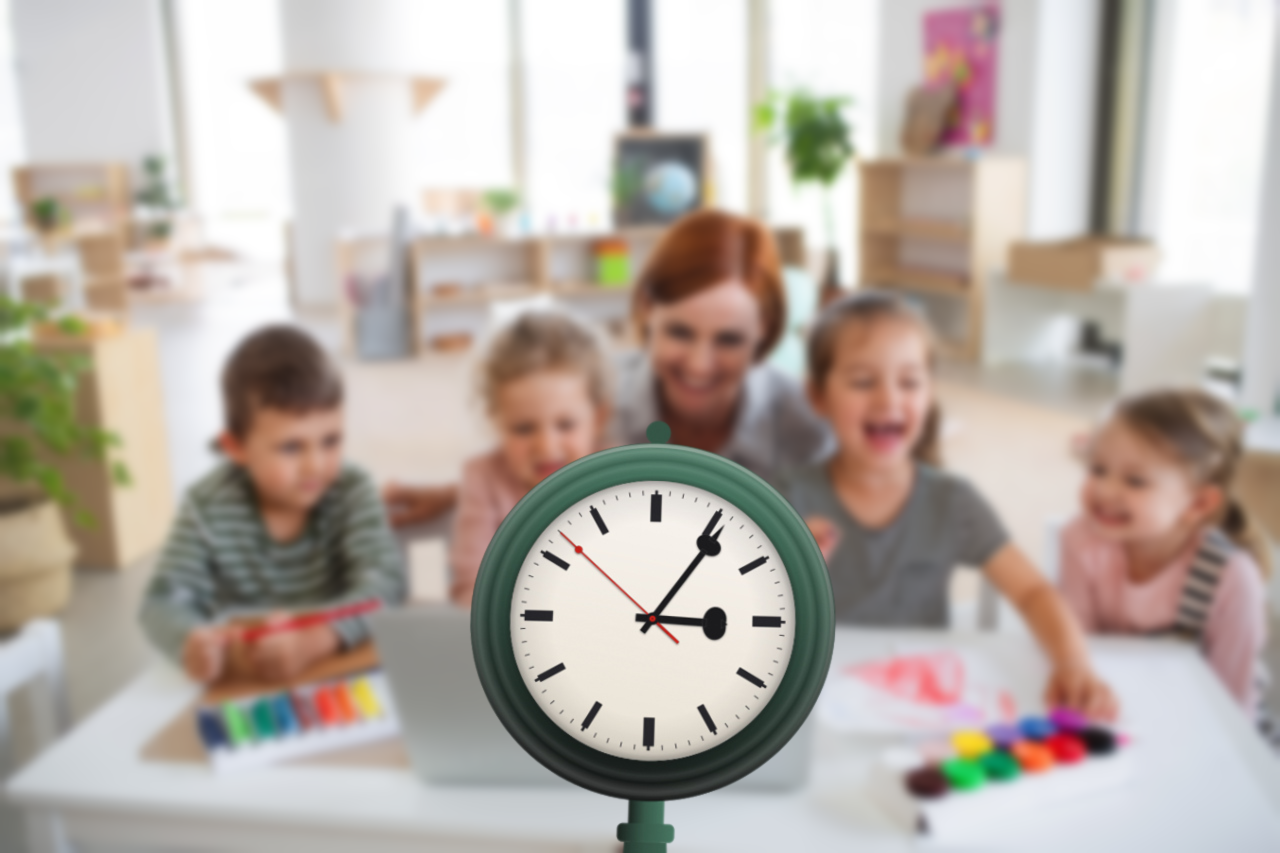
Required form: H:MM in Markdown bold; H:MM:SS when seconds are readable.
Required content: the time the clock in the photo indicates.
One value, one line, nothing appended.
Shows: **3:05:52**
